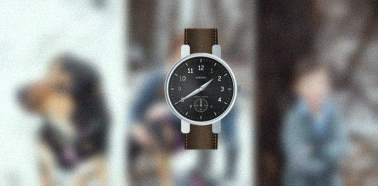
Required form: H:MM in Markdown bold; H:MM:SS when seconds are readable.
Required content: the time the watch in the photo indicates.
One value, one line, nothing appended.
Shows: **1:40**
